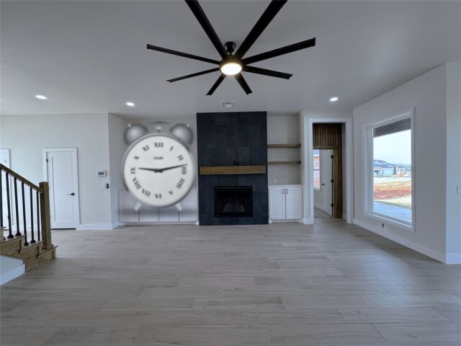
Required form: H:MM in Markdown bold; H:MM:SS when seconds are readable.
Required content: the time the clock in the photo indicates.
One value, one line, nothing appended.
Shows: **9:13**
